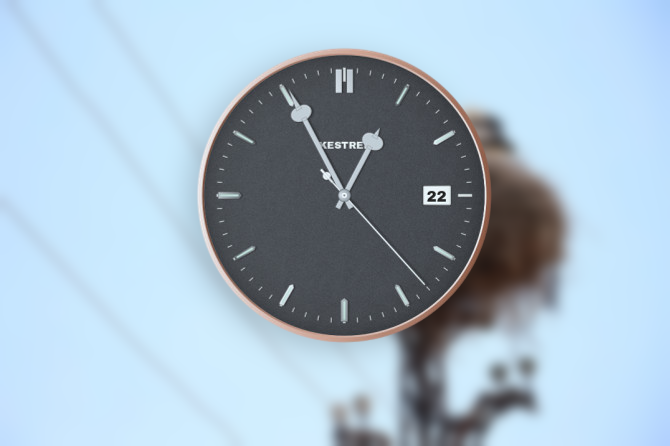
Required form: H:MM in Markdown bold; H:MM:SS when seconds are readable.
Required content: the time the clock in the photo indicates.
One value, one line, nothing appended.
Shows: **12:55:23**
